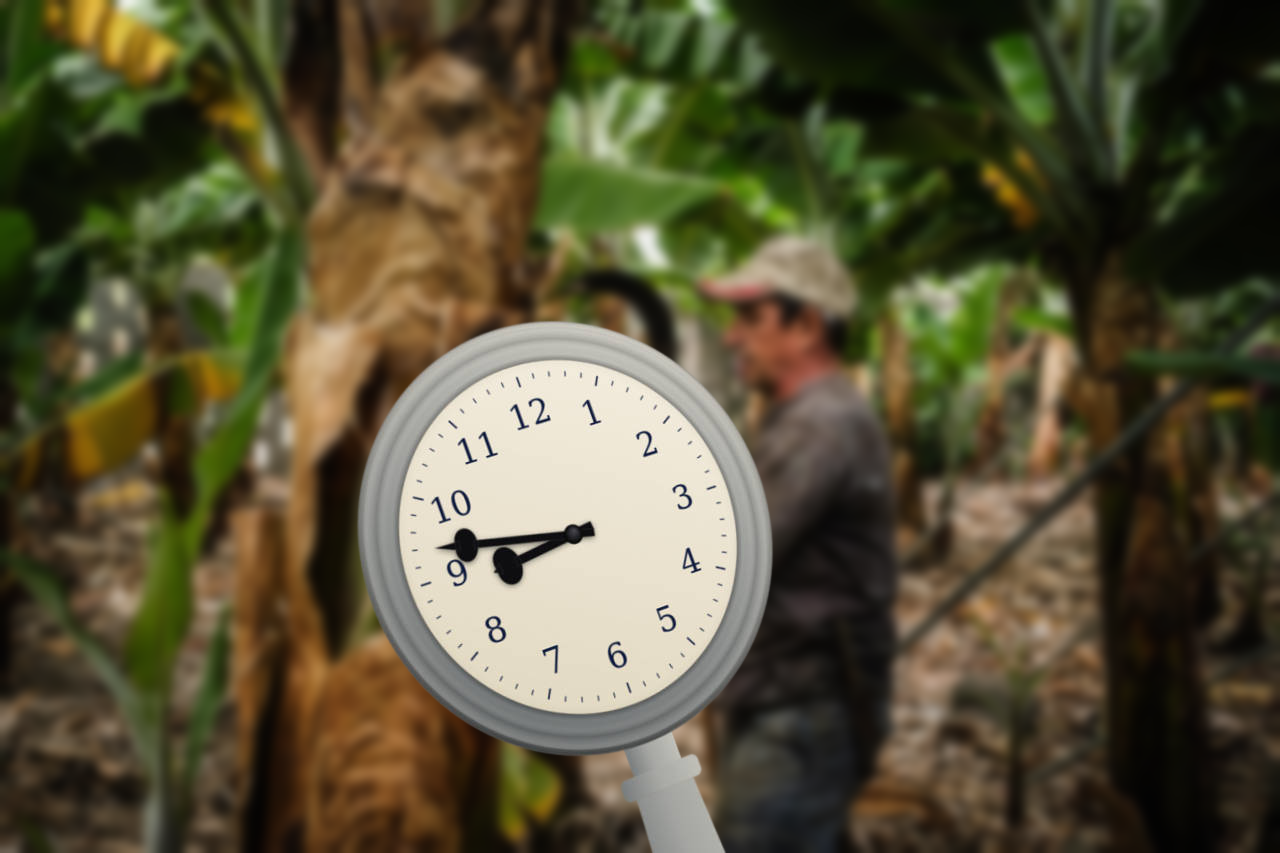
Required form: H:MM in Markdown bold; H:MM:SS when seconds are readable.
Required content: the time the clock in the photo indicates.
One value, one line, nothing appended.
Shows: **8:47**
